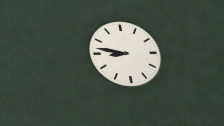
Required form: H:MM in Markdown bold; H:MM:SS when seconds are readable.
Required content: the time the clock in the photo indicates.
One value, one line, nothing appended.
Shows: **8:47**
